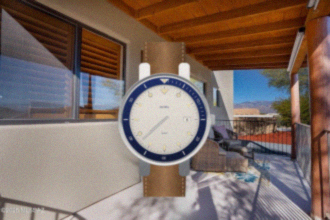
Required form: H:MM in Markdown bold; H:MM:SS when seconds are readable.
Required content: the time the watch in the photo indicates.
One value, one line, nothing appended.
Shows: **7:38**
